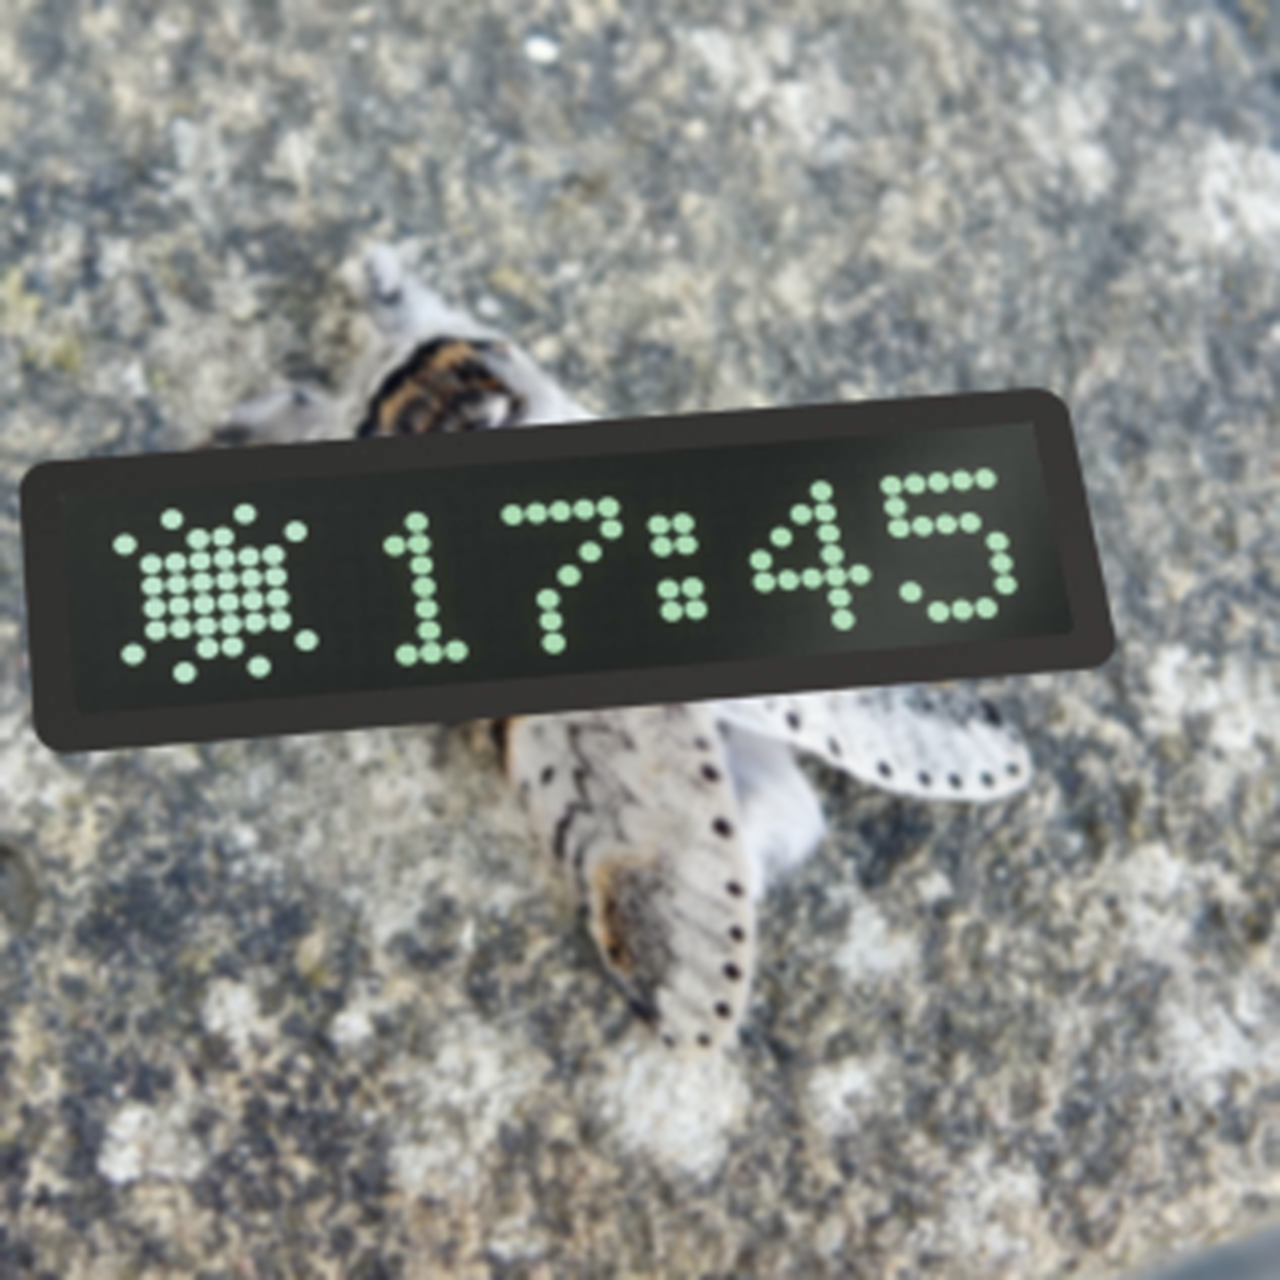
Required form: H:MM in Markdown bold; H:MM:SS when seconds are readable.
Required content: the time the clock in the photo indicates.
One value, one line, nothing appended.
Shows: **17:45**
